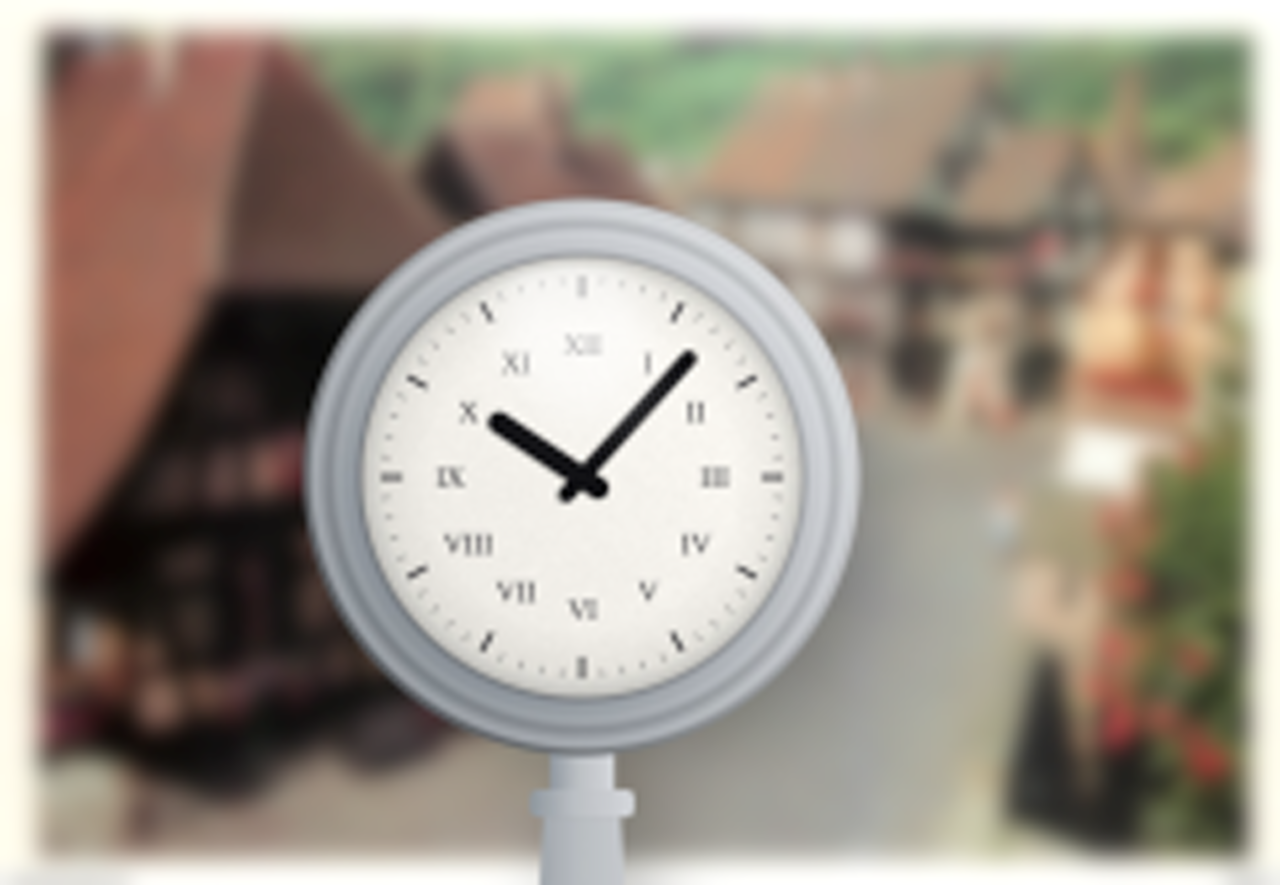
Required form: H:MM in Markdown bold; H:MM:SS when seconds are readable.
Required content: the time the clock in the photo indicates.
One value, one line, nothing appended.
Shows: **10:07**
